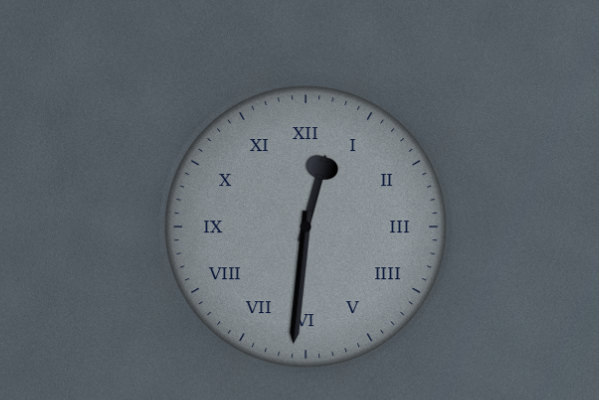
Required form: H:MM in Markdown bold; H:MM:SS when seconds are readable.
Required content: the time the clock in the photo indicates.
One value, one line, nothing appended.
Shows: **12:31**
